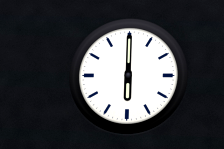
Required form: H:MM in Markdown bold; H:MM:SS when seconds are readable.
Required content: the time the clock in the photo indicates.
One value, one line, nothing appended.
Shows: **6:00**
